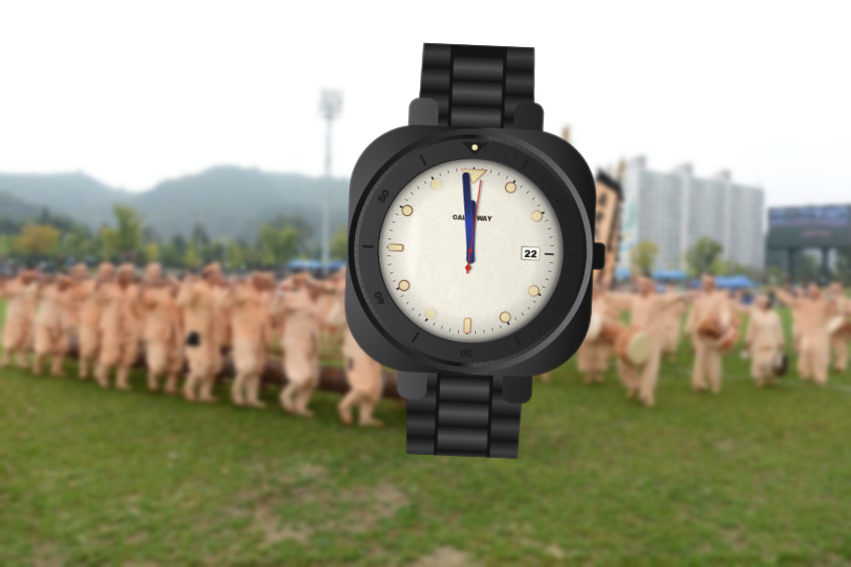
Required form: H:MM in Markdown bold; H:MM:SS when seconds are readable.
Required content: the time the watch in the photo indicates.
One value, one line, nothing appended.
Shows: **11:59:01**
